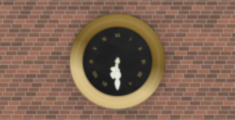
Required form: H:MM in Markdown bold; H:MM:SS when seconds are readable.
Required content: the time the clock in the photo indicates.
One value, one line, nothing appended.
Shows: **6:30**
